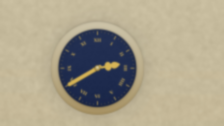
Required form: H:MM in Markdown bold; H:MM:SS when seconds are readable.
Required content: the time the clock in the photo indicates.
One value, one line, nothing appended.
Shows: **2:40**
